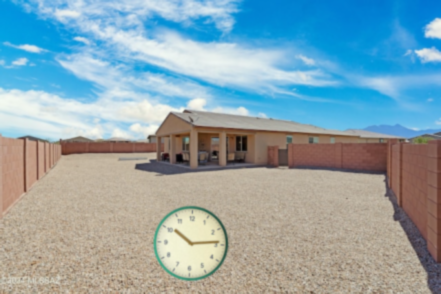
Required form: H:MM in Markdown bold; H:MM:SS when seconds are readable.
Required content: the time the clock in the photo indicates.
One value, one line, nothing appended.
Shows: **10:14**
